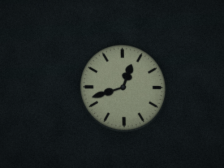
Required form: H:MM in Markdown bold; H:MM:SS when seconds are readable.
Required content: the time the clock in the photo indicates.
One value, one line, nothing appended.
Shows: **12:42**
